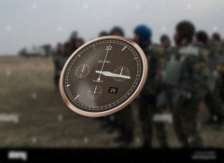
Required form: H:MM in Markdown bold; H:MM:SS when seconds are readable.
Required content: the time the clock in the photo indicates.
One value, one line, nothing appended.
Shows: **3:16**
